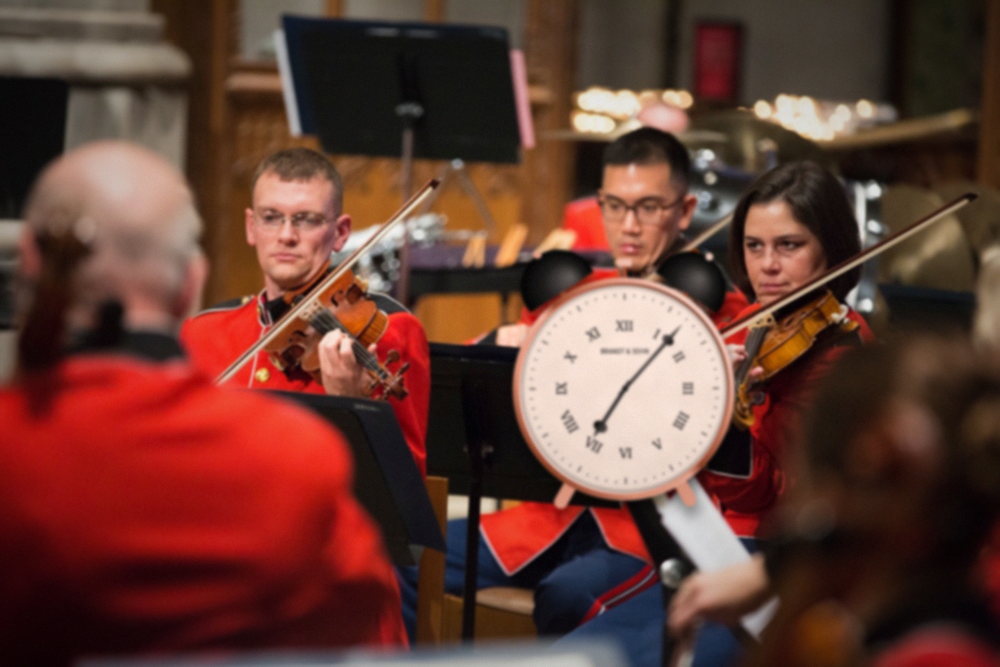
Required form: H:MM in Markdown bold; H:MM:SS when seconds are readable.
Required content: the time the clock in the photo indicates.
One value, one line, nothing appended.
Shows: **7:07**
